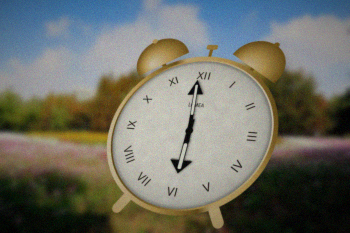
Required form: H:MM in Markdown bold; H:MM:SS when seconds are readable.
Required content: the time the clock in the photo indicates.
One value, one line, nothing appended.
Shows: **5:59**
